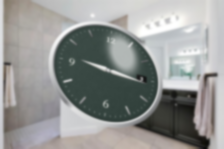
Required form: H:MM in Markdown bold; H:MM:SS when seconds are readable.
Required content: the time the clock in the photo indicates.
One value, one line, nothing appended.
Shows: **9:16**
